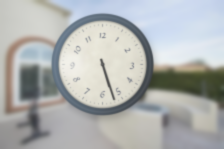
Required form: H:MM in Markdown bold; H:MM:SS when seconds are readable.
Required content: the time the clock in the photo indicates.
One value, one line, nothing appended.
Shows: **5:27**
